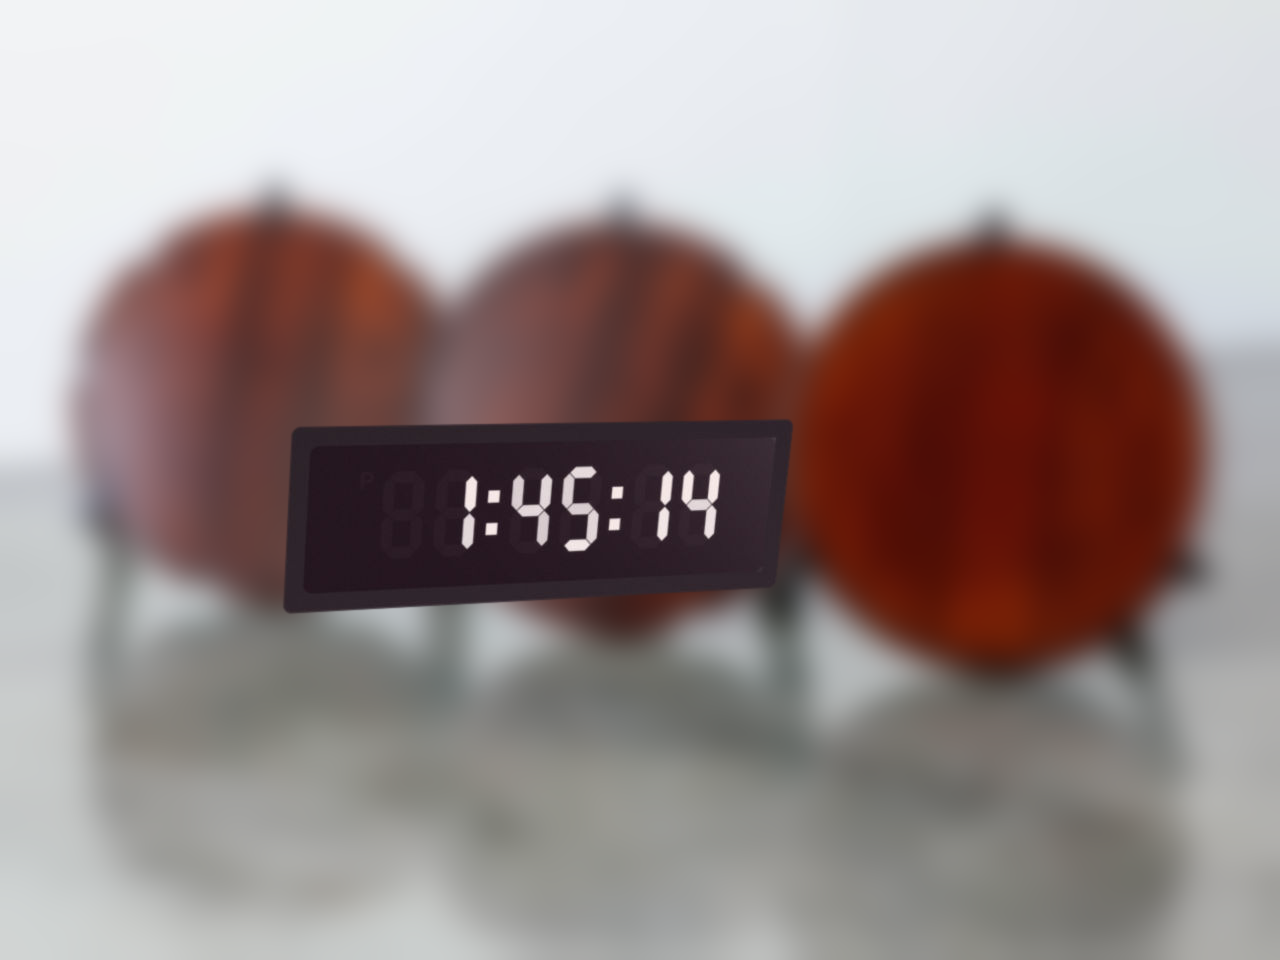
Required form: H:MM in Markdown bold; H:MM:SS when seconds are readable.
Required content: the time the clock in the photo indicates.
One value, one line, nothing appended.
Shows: **1:45:14**
